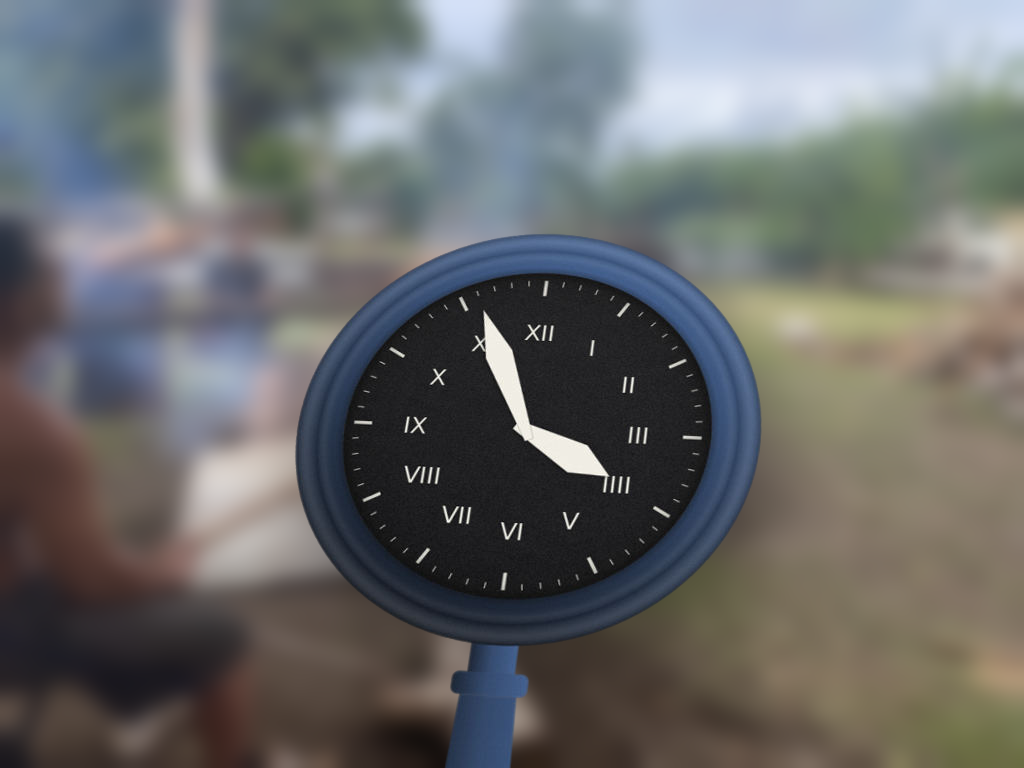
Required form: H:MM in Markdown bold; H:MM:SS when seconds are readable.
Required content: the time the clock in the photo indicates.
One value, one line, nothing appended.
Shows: **3:56**
